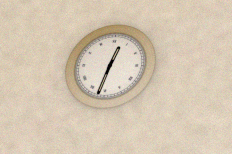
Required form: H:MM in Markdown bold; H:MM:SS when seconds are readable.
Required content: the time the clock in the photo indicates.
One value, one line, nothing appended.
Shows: **12:32**
